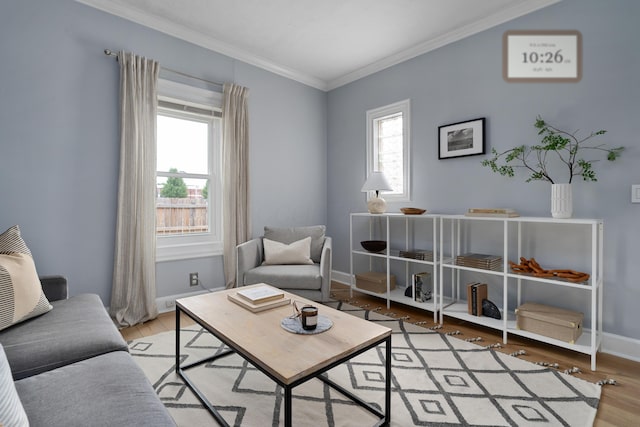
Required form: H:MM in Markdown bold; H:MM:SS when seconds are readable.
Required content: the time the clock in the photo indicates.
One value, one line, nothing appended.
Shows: **10:26**
